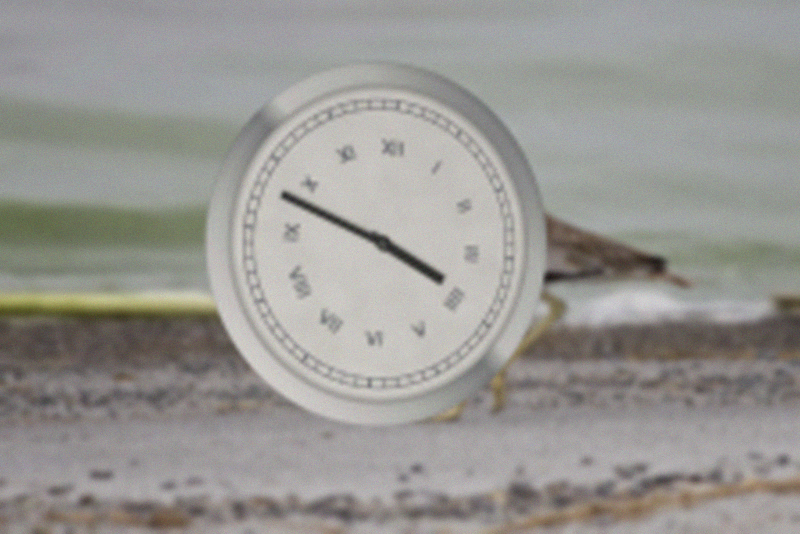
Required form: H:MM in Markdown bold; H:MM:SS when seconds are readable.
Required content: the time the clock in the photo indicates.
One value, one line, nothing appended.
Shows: **3:48**
